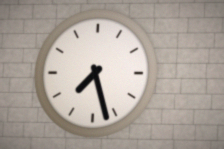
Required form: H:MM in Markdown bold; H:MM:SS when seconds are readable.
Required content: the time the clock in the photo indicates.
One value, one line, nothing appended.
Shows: **7:27**
